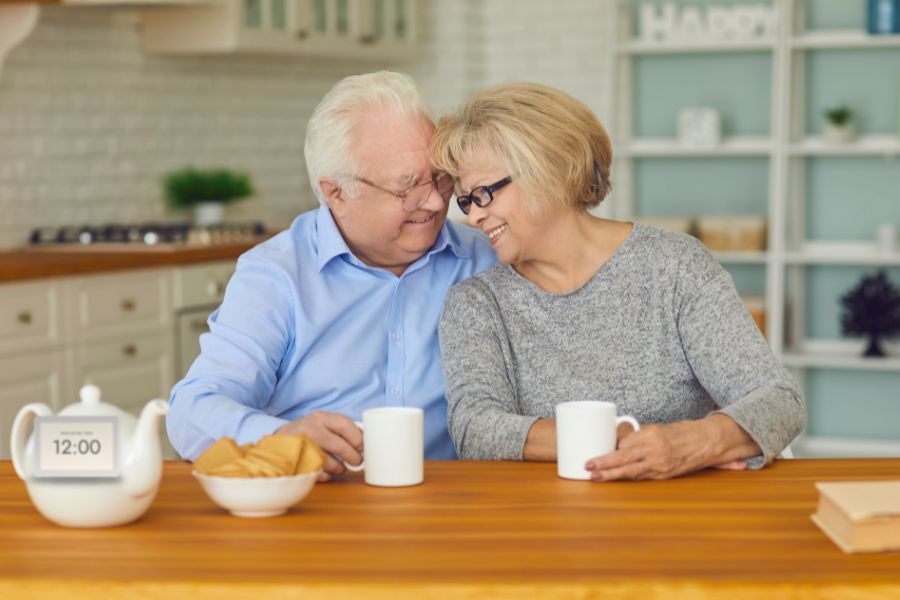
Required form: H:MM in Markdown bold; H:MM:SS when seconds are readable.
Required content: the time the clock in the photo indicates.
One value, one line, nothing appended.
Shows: **12:00**
